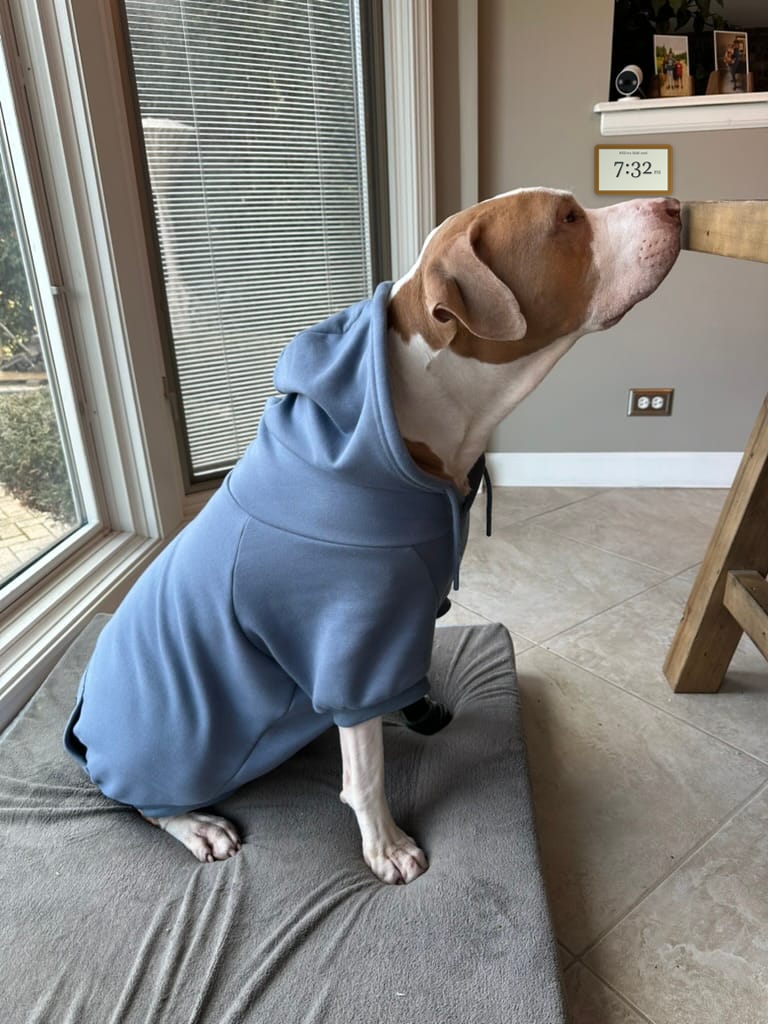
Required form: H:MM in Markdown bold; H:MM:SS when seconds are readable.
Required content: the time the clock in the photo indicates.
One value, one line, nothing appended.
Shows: **7:32**
